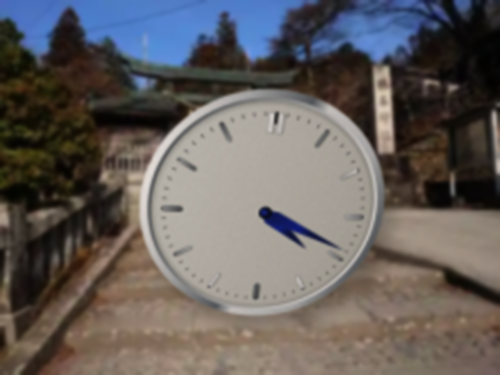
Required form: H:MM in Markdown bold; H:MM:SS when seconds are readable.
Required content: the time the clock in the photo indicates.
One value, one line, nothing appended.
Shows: **4:19**
